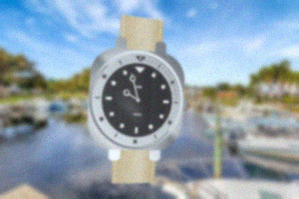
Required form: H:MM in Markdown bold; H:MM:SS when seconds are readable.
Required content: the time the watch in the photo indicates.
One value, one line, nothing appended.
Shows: **9:57**
